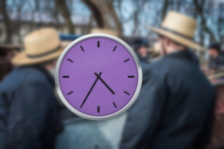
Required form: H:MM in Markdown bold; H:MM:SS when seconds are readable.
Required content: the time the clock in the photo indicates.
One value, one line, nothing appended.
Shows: **4:35**
